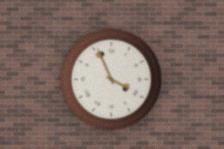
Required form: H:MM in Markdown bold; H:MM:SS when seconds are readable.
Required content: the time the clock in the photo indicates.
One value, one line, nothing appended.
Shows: **3:56**
